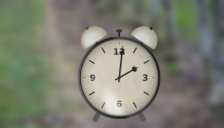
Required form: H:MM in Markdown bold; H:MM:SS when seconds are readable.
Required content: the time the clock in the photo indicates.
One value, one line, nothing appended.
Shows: **2:01**
